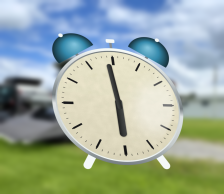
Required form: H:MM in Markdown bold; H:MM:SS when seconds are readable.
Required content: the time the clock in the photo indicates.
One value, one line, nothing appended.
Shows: **5:59**
